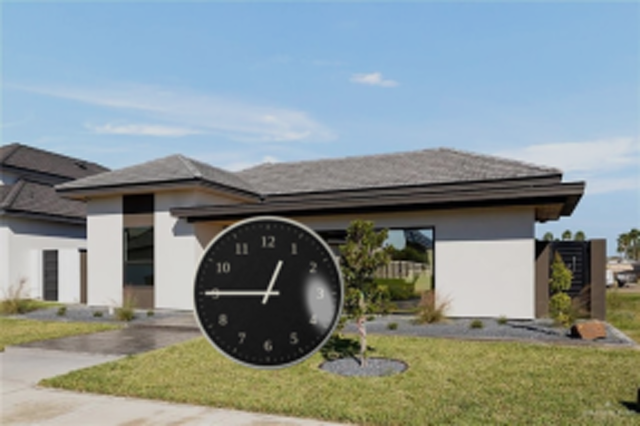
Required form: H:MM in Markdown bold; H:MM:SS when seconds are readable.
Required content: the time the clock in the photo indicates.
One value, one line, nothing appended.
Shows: **12:45**
